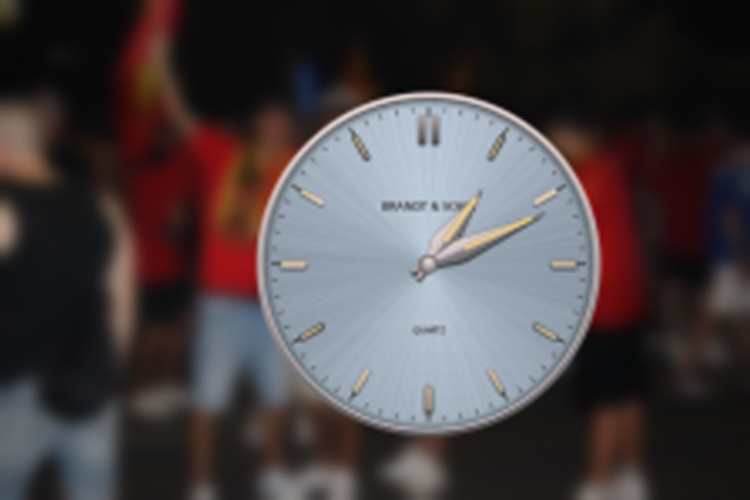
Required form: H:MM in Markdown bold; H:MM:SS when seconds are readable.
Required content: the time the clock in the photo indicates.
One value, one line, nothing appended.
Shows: **1:11**
